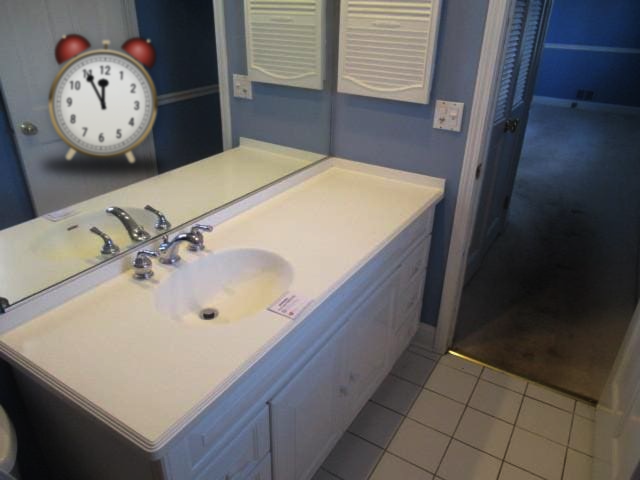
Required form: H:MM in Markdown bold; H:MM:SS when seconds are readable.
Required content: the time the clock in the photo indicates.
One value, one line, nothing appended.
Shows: **11:55**
